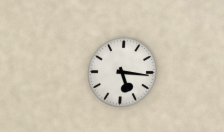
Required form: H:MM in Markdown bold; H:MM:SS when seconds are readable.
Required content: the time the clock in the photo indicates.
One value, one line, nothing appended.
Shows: **5:16**
